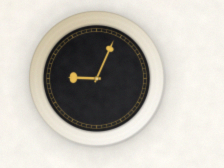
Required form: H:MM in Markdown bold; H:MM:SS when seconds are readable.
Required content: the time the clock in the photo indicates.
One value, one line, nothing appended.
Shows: **9:04**
